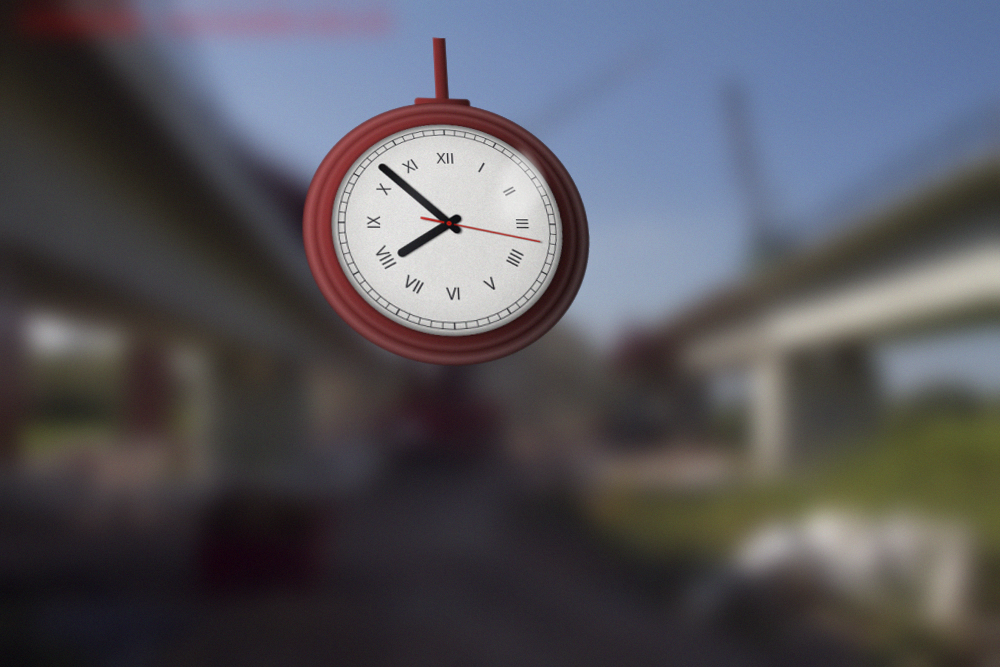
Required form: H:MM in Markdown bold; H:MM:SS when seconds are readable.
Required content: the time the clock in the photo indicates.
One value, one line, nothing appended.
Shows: **7:52:17**
